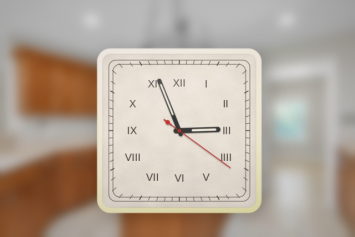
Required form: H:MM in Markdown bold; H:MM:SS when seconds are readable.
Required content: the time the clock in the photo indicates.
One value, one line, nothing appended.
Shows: **2:56:21**
